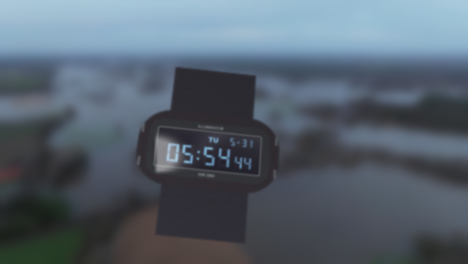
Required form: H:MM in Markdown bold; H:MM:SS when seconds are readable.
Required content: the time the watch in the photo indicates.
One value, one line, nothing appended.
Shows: **5:54:44**
